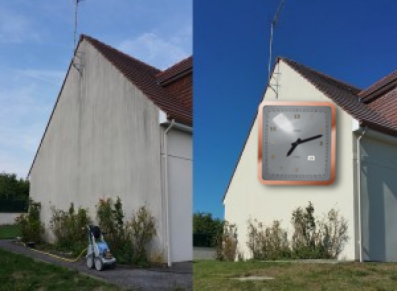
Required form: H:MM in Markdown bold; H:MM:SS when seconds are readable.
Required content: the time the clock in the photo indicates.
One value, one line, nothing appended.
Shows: **7:12**
